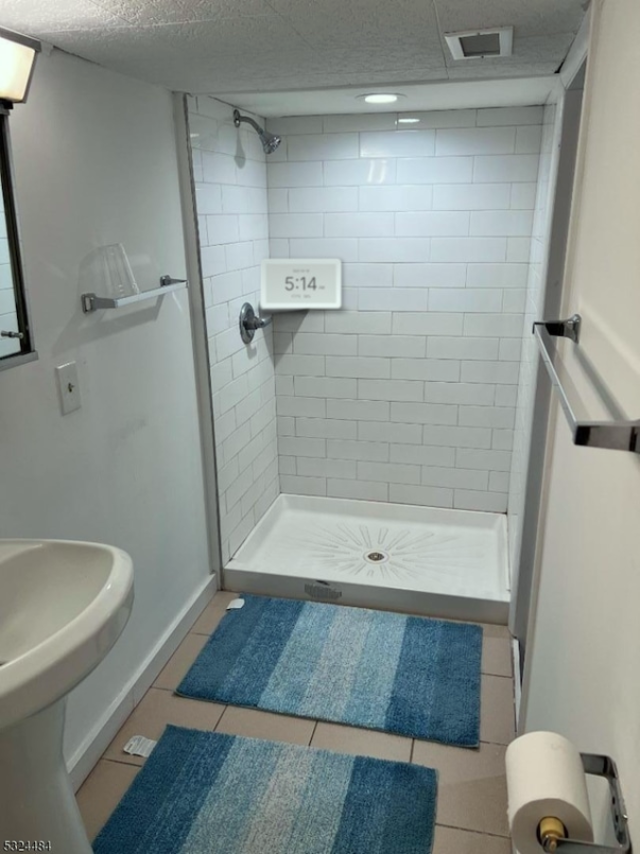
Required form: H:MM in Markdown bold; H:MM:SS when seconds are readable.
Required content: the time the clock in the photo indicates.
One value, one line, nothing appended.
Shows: **5:14**
